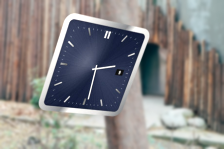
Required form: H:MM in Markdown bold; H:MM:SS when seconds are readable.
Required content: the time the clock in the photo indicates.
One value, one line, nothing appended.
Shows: **2:29**
